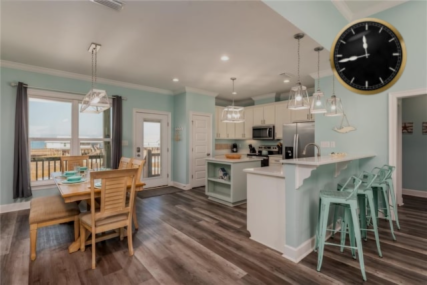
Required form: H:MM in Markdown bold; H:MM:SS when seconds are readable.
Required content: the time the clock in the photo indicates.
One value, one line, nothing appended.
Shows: **11:43**
